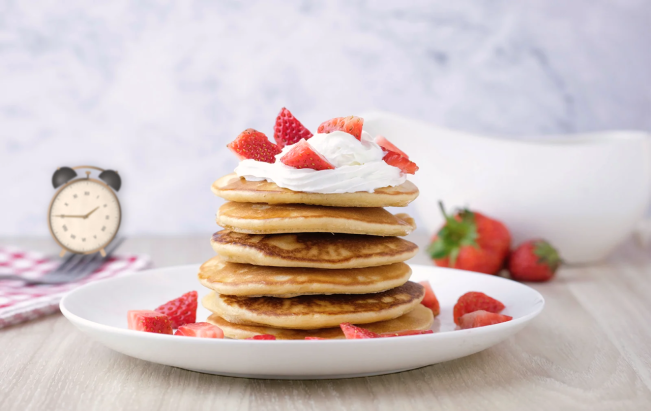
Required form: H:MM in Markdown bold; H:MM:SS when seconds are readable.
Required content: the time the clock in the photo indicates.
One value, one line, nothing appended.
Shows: **1:45**
